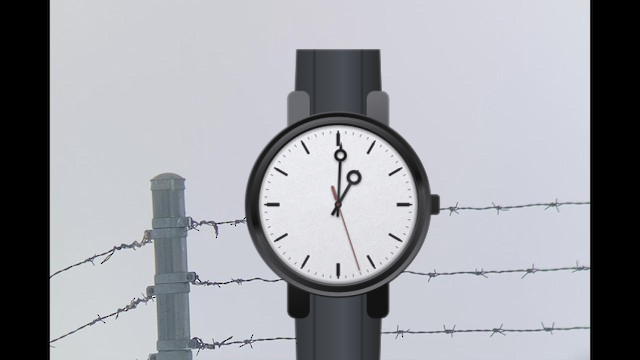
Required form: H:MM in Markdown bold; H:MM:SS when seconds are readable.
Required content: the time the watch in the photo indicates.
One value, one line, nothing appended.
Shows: **1:00:27**
